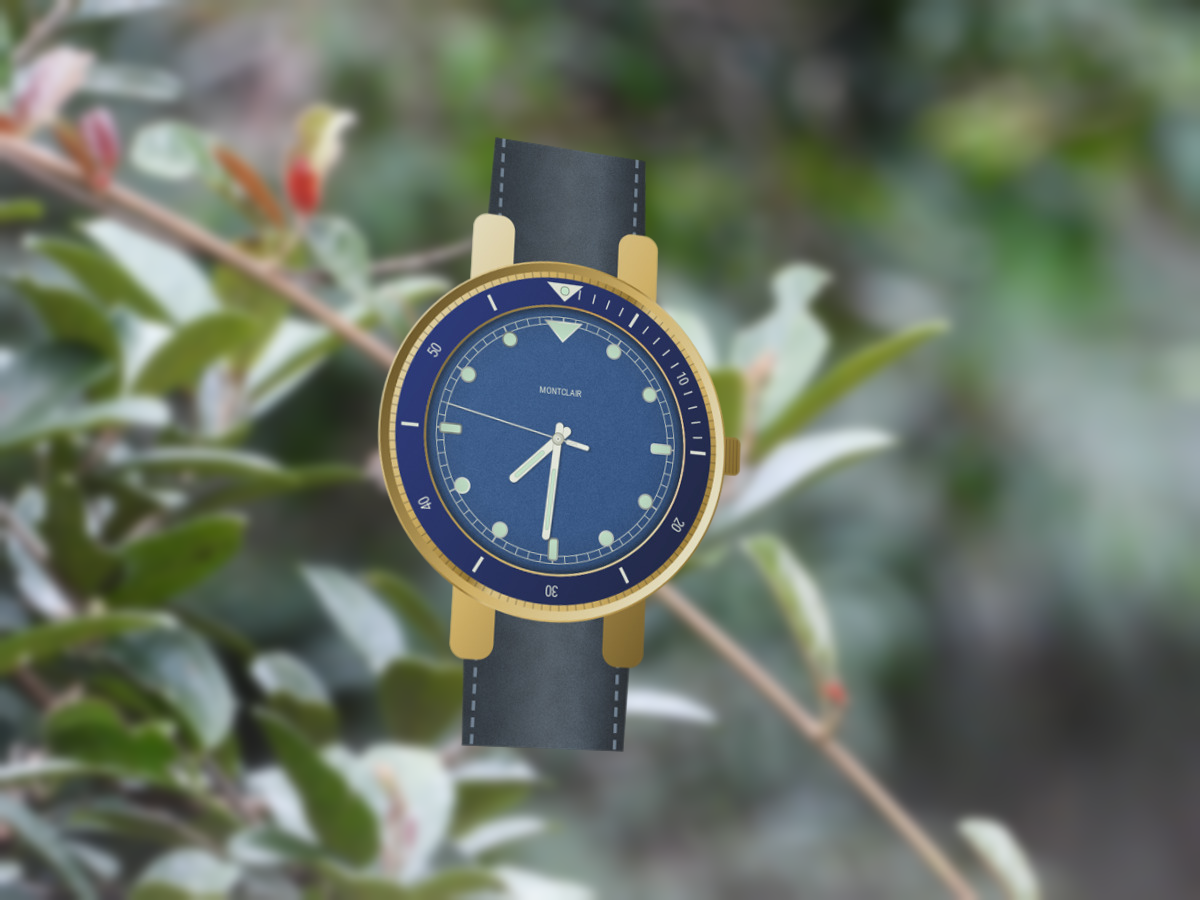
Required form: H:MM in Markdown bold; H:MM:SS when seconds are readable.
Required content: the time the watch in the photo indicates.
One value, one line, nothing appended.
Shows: **7:30:47**
